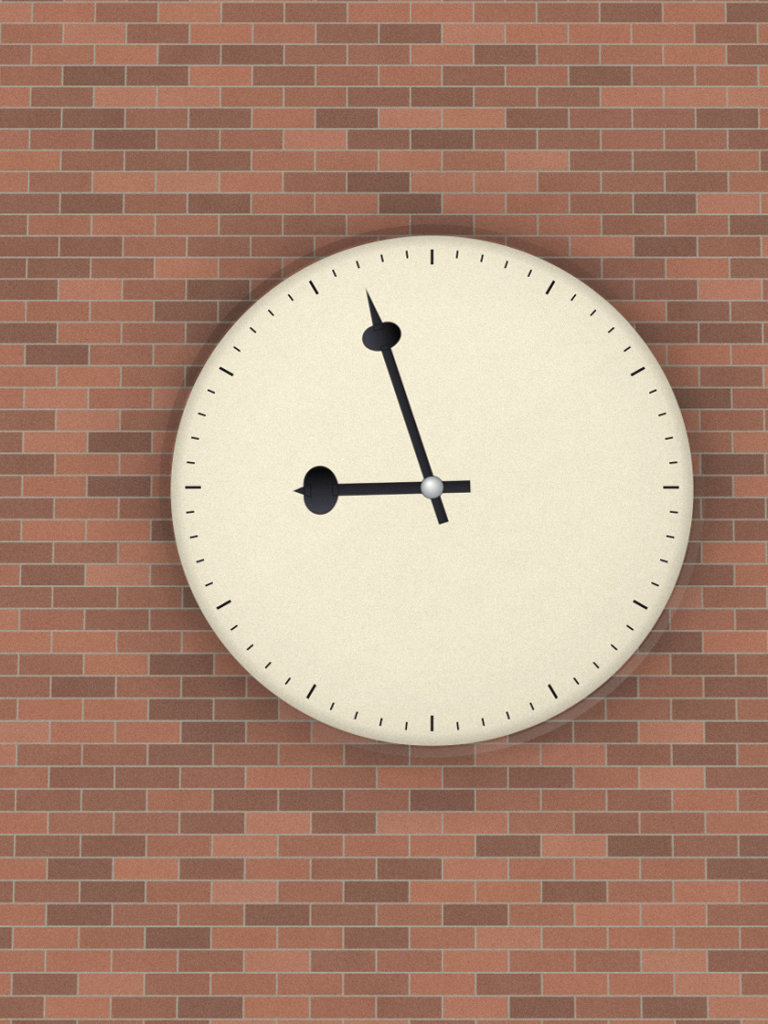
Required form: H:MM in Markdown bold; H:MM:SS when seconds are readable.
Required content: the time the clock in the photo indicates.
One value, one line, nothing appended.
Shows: **8:57**
